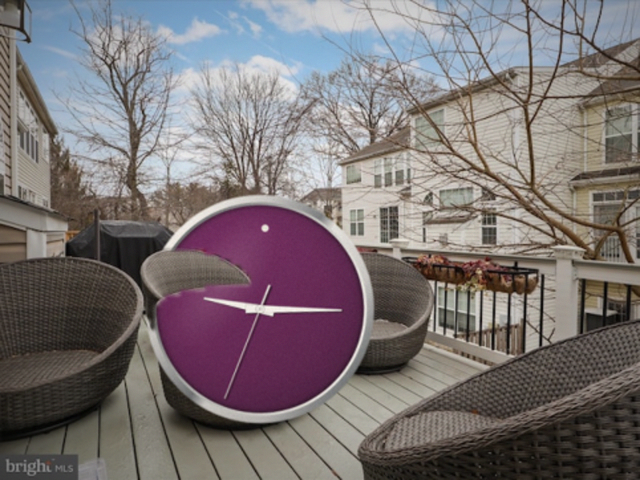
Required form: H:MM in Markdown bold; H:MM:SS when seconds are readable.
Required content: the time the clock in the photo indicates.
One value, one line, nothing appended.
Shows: **9:14:33**
